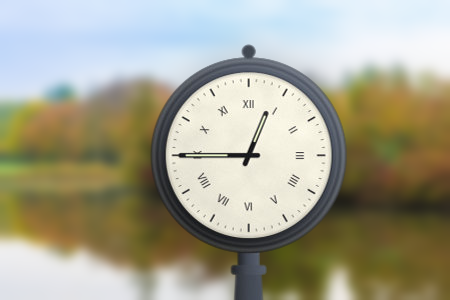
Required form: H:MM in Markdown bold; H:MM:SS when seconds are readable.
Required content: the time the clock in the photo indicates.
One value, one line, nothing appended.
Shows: **12:45**
